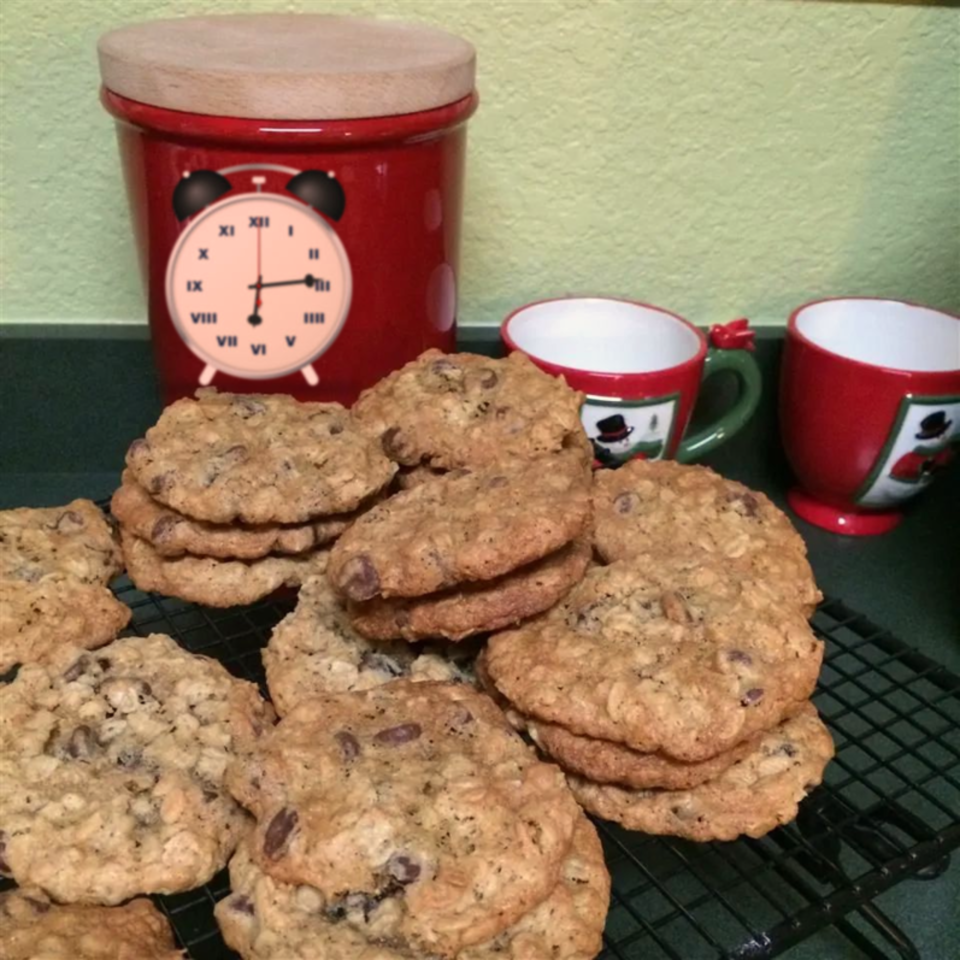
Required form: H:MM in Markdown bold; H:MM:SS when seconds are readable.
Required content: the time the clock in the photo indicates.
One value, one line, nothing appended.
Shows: **6:14:00**
